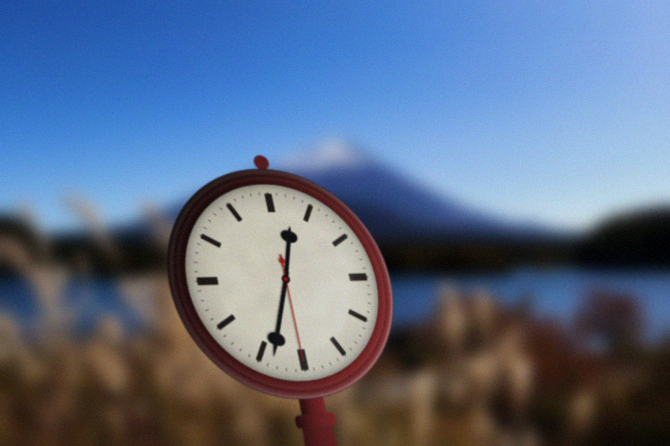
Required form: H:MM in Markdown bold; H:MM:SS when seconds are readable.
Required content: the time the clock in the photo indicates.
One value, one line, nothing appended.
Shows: **12:33:30**
